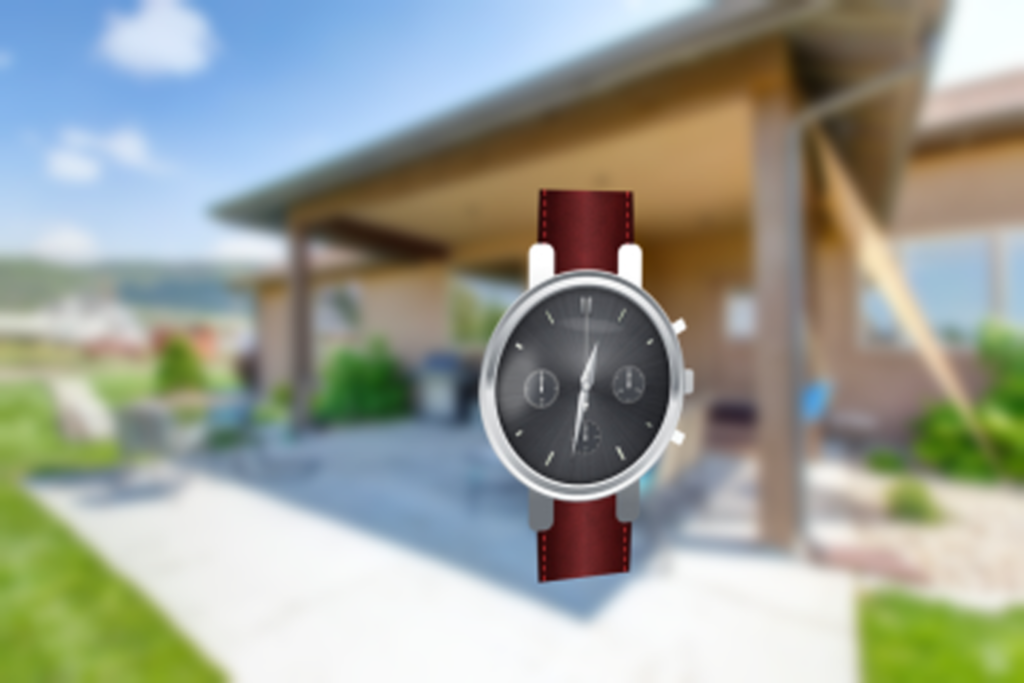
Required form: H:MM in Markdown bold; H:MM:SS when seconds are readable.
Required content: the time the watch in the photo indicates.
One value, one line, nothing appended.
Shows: **12:32**
